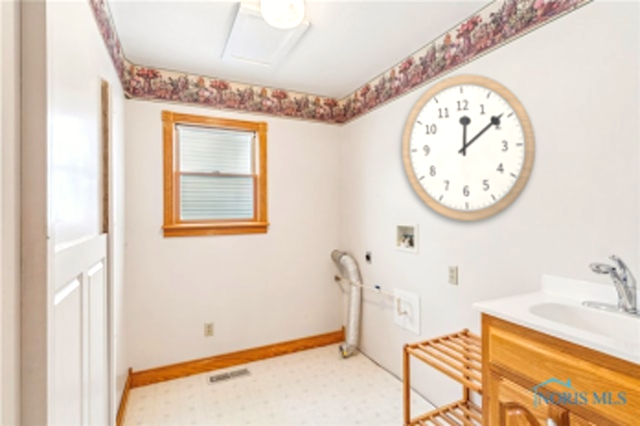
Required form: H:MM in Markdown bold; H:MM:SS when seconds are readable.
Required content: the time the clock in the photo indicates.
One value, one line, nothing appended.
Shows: **12:09**
